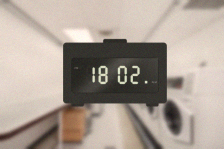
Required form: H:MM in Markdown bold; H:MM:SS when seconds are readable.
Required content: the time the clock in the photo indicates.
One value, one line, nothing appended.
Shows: **18:02**
